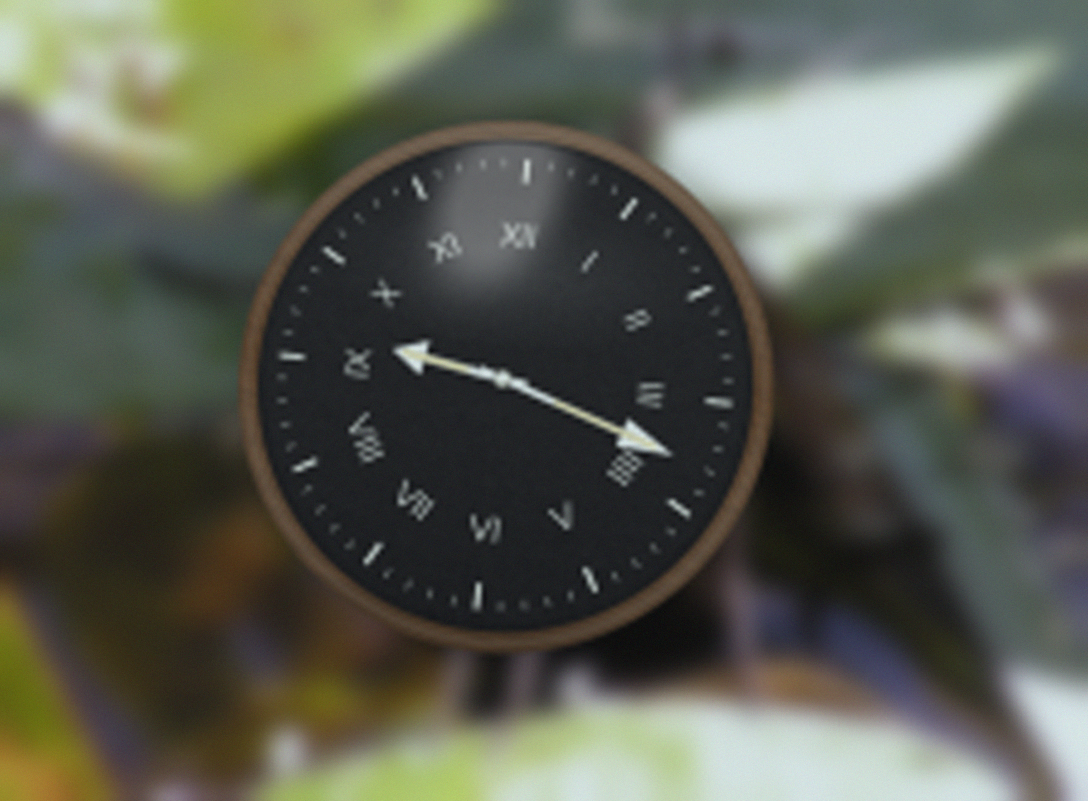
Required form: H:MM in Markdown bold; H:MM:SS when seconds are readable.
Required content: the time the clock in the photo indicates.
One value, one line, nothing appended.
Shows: **9:18**
